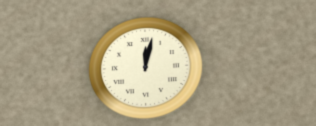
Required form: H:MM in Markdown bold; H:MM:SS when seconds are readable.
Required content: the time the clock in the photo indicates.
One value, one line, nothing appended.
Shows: **12:02**
